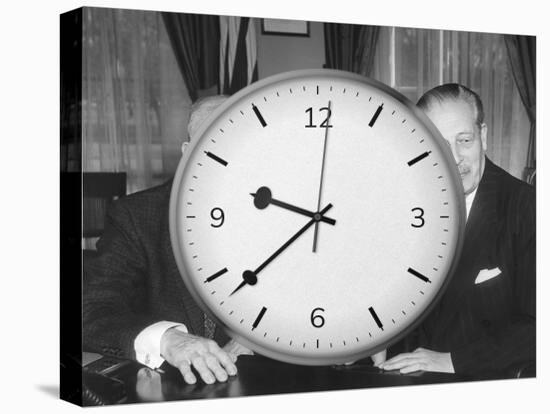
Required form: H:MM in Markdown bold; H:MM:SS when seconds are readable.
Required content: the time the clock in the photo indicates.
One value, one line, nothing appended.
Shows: **9:38:01**
